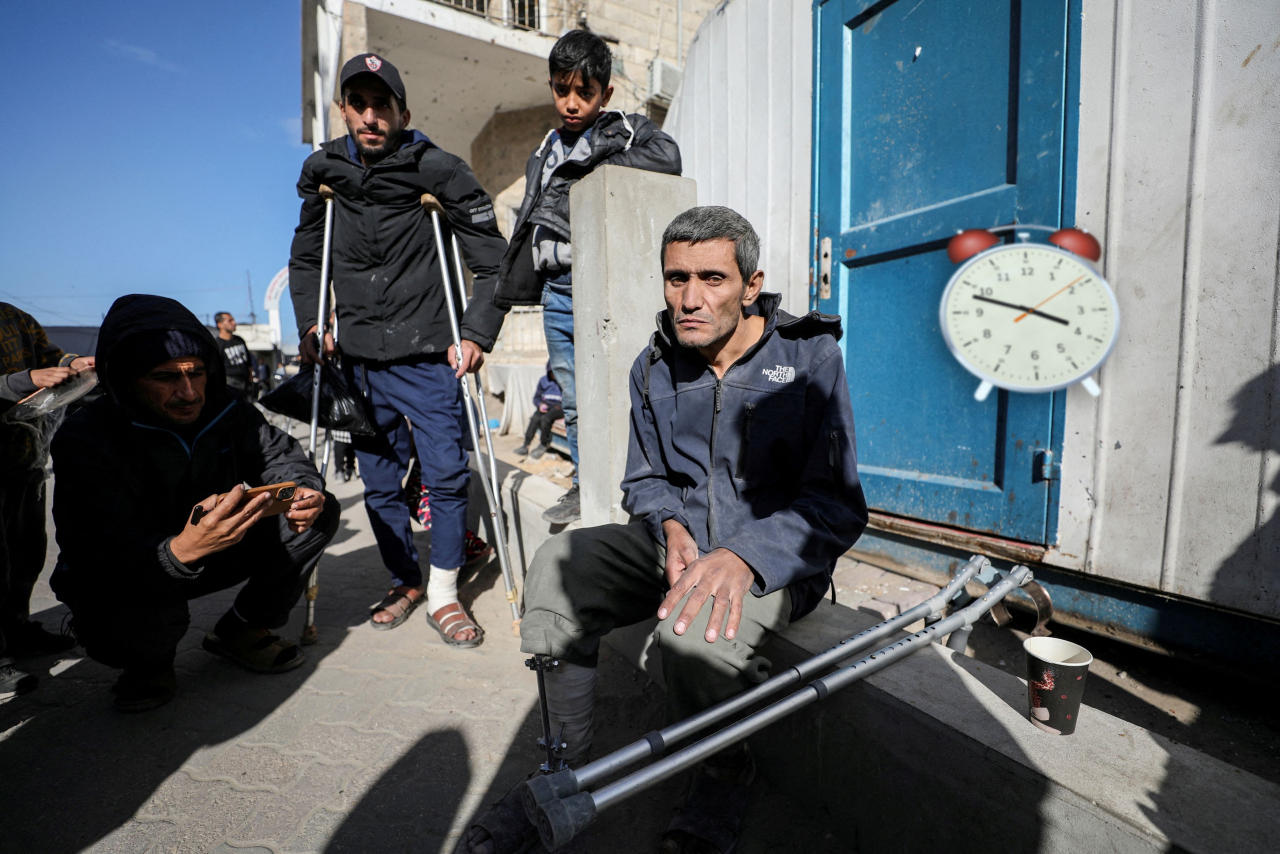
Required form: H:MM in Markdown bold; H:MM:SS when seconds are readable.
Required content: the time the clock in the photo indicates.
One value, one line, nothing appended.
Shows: **3:48:09**
